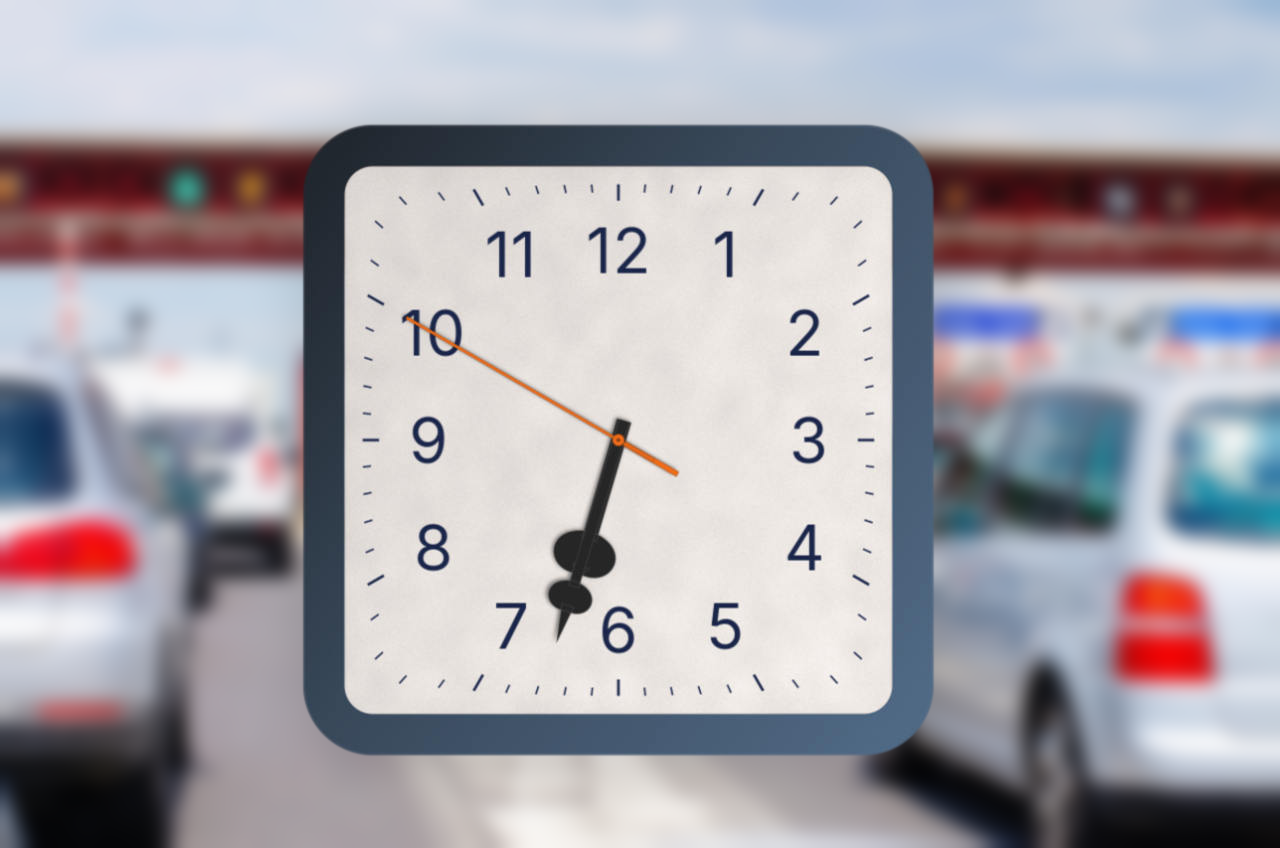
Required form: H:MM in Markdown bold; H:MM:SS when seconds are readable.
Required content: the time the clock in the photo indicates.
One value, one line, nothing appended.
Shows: **6:32:50**
